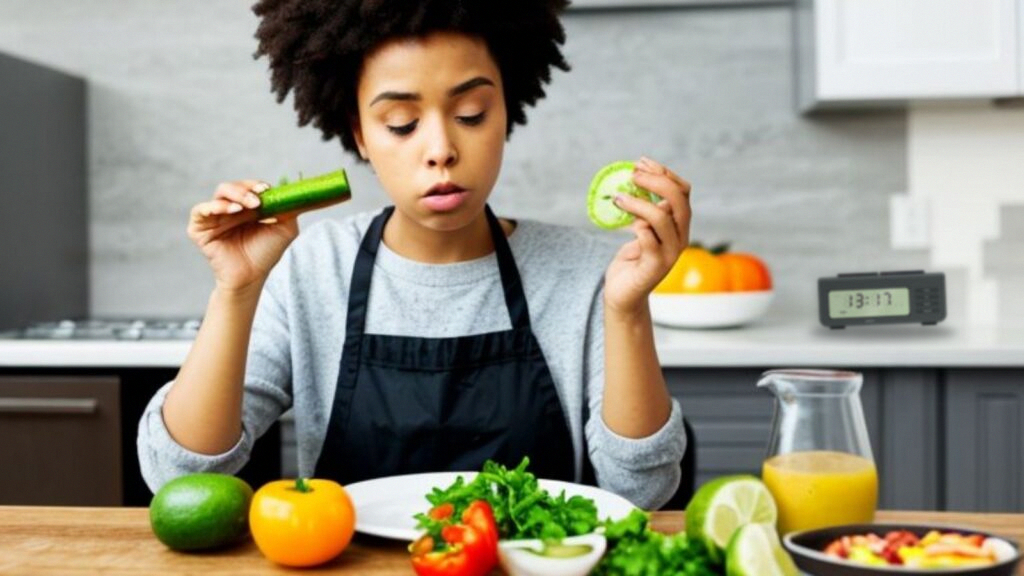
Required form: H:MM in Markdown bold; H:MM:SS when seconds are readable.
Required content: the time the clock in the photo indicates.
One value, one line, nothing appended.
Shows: **13:17**
